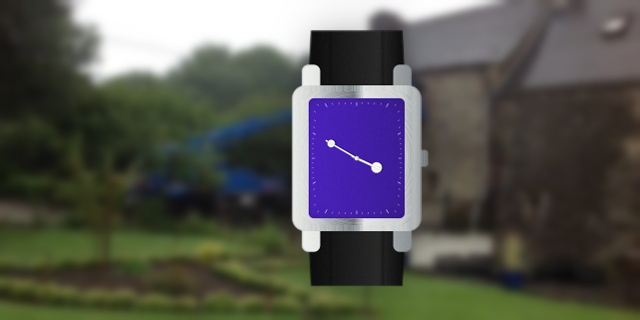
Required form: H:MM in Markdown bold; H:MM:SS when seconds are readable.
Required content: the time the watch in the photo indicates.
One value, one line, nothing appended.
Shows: **3:50**
